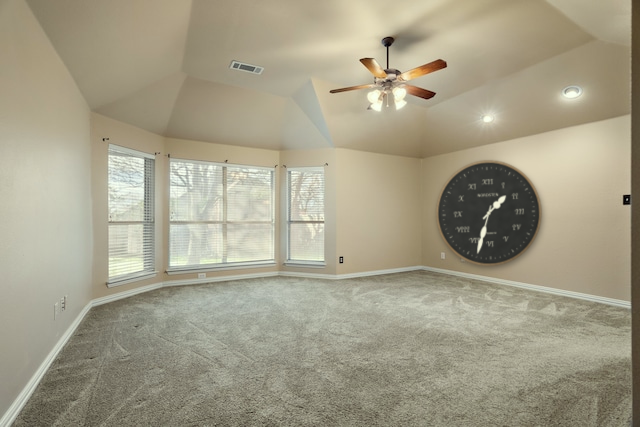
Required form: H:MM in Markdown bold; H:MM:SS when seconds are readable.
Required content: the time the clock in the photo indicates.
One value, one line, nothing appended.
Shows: **1:33**
